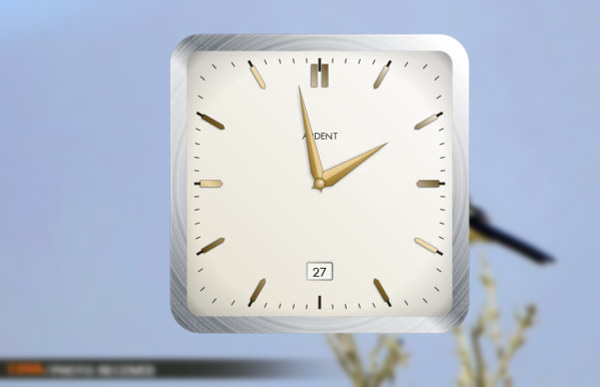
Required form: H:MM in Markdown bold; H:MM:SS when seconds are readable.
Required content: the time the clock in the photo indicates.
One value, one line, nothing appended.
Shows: **1:58**
